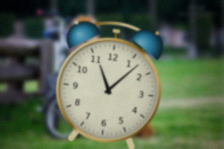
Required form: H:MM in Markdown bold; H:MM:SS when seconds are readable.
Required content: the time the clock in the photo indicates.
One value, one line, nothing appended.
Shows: **11:07**
